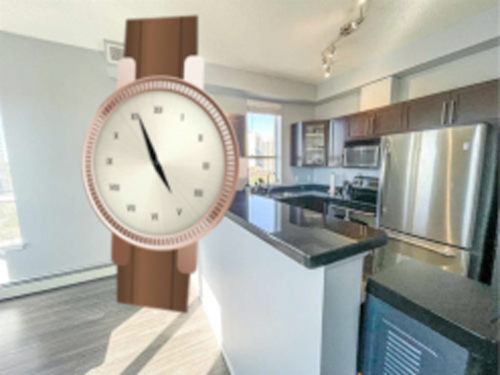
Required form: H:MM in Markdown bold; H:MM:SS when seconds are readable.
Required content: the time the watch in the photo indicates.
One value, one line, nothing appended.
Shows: **4:56**
